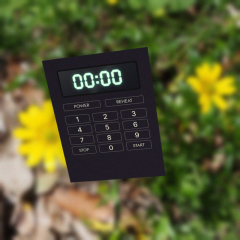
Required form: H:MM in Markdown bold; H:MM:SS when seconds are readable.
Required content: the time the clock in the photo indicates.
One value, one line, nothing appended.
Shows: **0:00**
